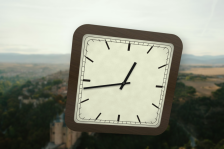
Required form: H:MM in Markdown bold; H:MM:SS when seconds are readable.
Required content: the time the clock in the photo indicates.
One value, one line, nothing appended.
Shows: **12:43**
